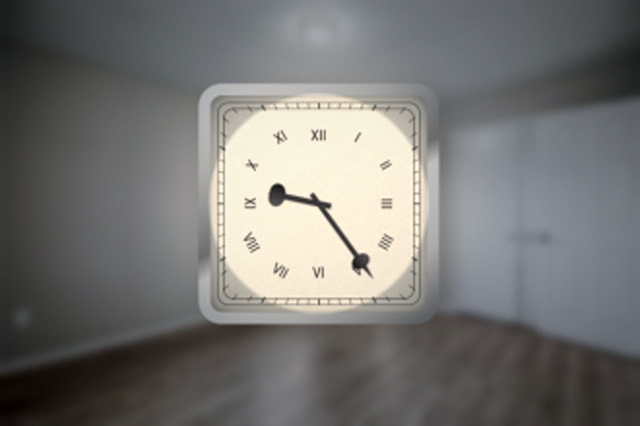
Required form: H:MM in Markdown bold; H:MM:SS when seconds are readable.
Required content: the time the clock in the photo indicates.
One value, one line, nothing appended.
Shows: **9:24**
